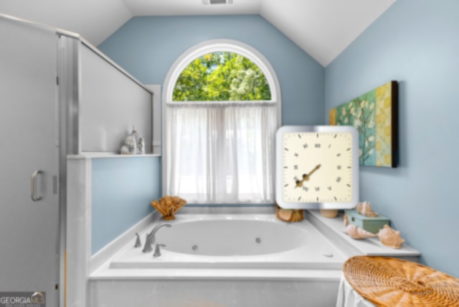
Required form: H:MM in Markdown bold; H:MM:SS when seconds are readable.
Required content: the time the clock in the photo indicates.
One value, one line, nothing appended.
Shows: **7:38**
